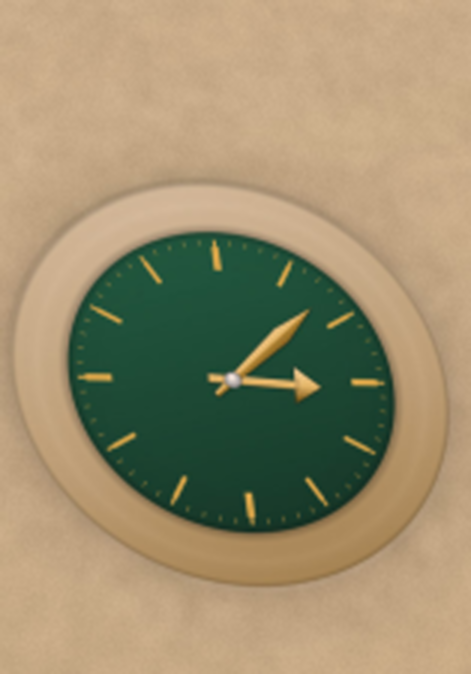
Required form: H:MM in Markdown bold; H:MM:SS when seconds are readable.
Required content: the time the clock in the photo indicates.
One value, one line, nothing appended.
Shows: **3:08**
